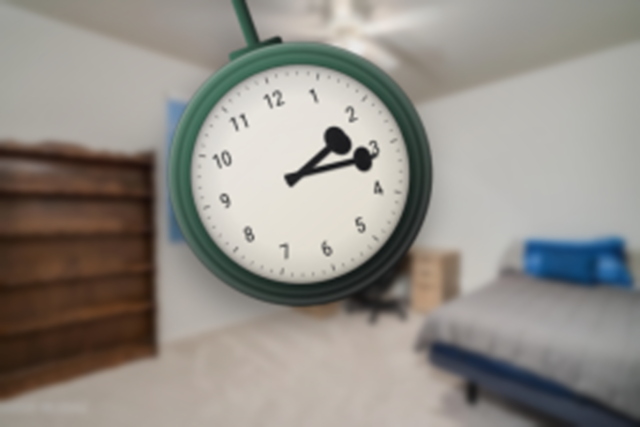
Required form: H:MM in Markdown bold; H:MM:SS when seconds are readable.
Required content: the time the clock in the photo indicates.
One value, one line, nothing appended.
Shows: **2:16**
